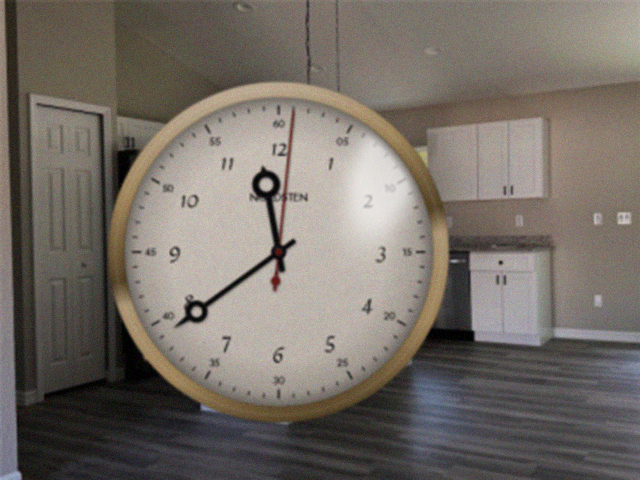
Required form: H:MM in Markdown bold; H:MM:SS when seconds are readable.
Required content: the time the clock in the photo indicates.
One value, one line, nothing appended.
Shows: **11:39:01**
